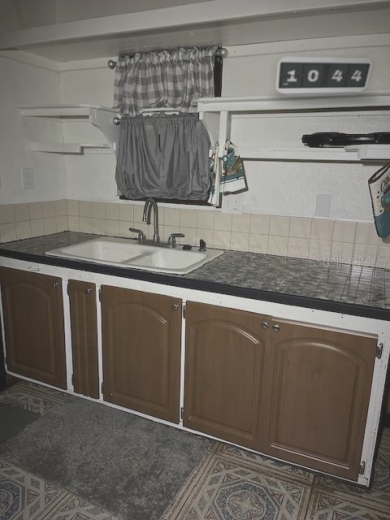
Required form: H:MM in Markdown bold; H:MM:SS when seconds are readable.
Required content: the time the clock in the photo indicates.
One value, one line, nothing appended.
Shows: **10:44**
